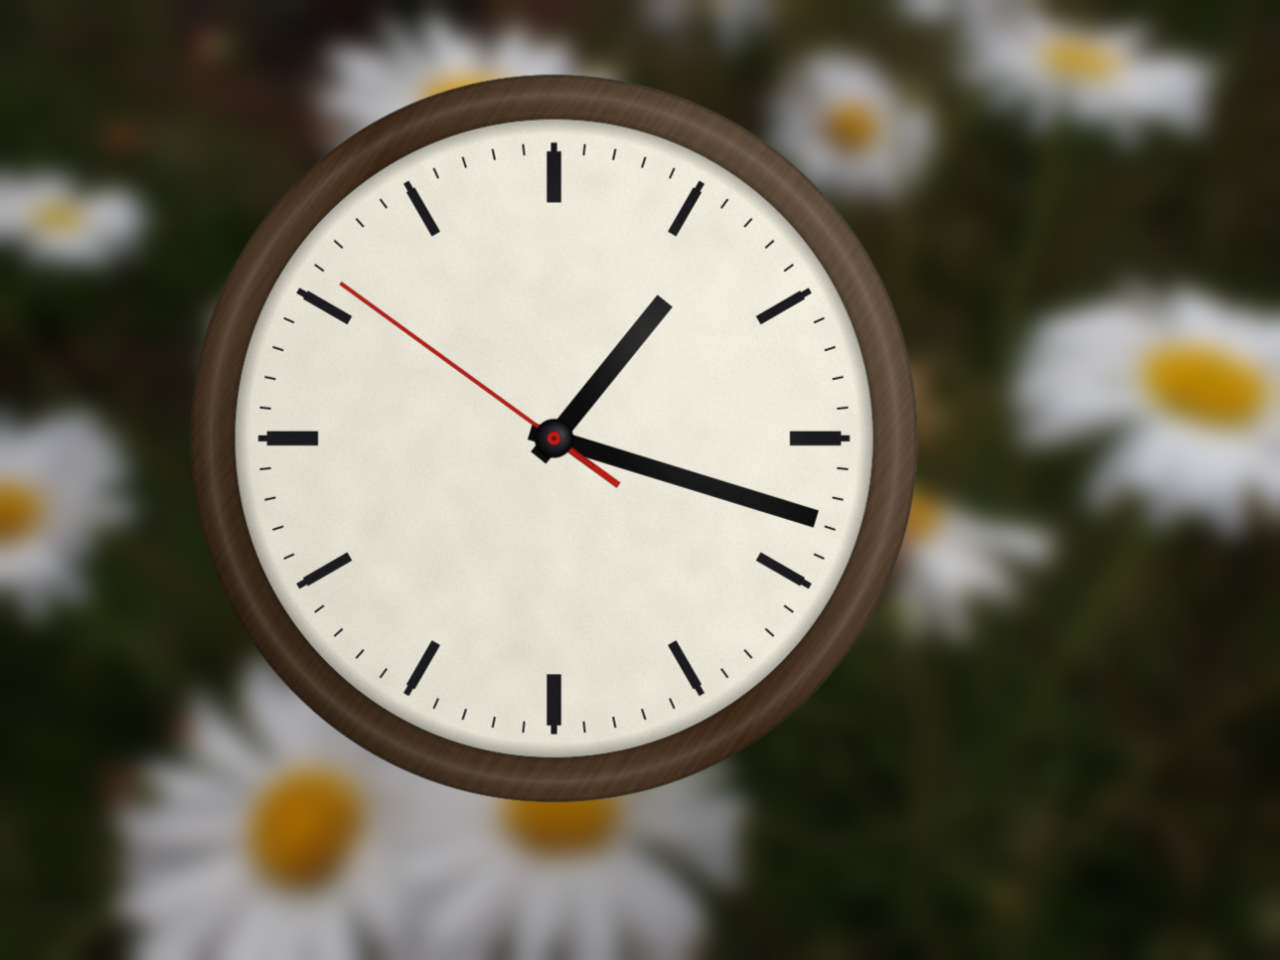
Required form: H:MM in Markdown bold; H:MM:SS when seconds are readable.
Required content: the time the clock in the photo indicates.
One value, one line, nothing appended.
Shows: **1:17:51**
